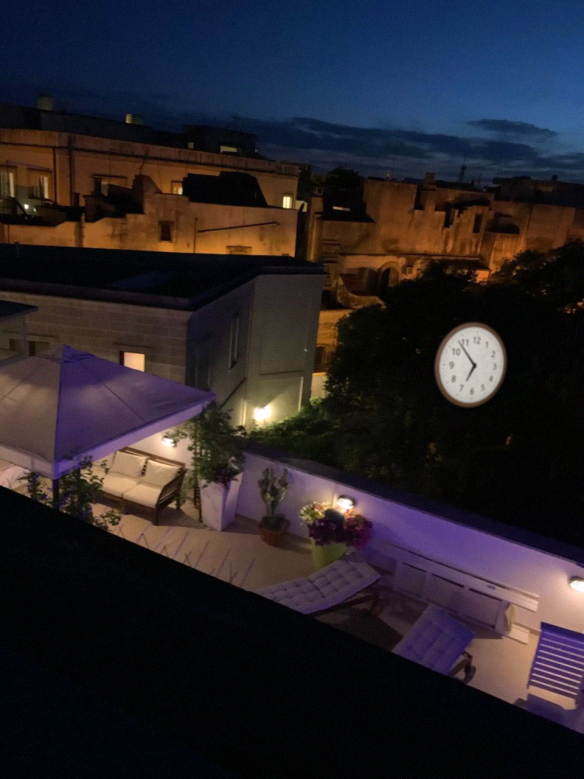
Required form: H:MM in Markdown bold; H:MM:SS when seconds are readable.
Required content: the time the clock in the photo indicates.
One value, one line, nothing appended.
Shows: **6:53**
